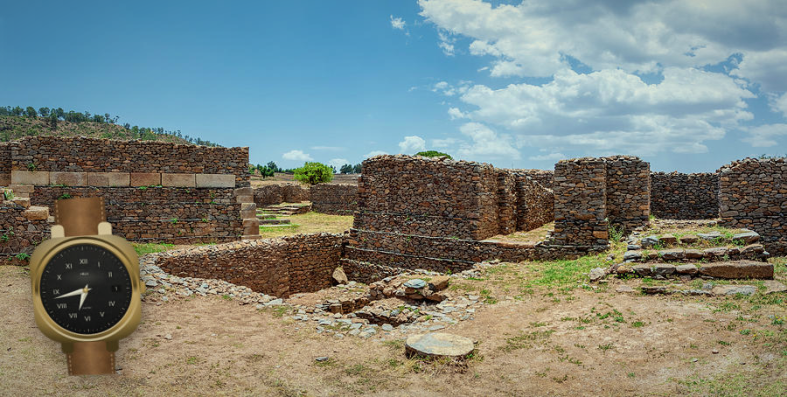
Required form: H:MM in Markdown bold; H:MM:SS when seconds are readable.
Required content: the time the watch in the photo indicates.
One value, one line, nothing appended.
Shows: **6:43**
